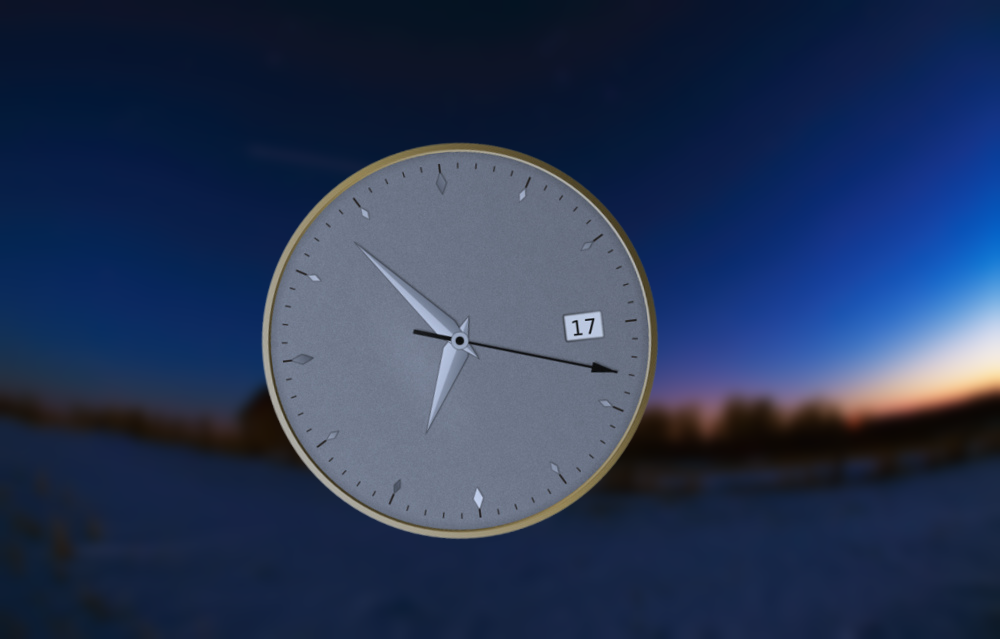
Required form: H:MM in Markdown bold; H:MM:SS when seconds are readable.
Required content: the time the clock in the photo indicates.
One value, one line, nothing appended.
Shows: **6:53:18**
